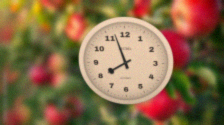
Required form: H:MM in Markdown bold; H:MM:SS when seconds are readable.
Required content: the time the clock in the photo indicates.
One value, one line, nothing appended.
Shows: **7:57**
